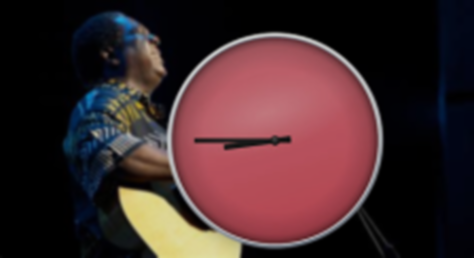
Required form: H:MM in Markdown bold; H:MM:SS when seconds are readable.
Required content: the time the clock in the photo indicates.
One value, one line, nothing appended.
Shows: **8:45**
